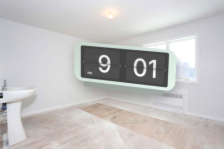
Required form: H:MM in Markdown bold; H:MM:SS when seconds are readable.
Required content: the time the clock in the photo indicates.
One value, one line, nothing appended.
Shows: **9:01**
